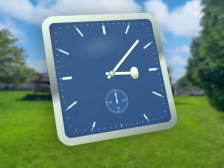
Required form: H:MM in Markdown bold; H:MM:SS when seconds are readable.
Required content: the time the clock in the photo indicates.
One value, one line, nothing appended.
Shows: **3:08**
